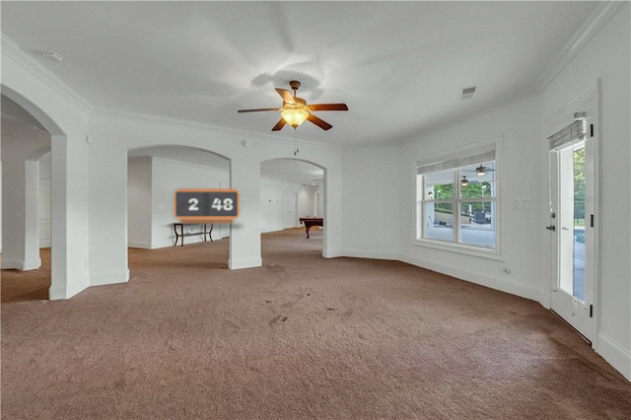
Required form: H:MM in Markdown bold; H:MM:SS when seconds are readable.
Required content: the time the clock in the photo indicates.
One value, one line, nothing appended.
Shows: **2:48**
